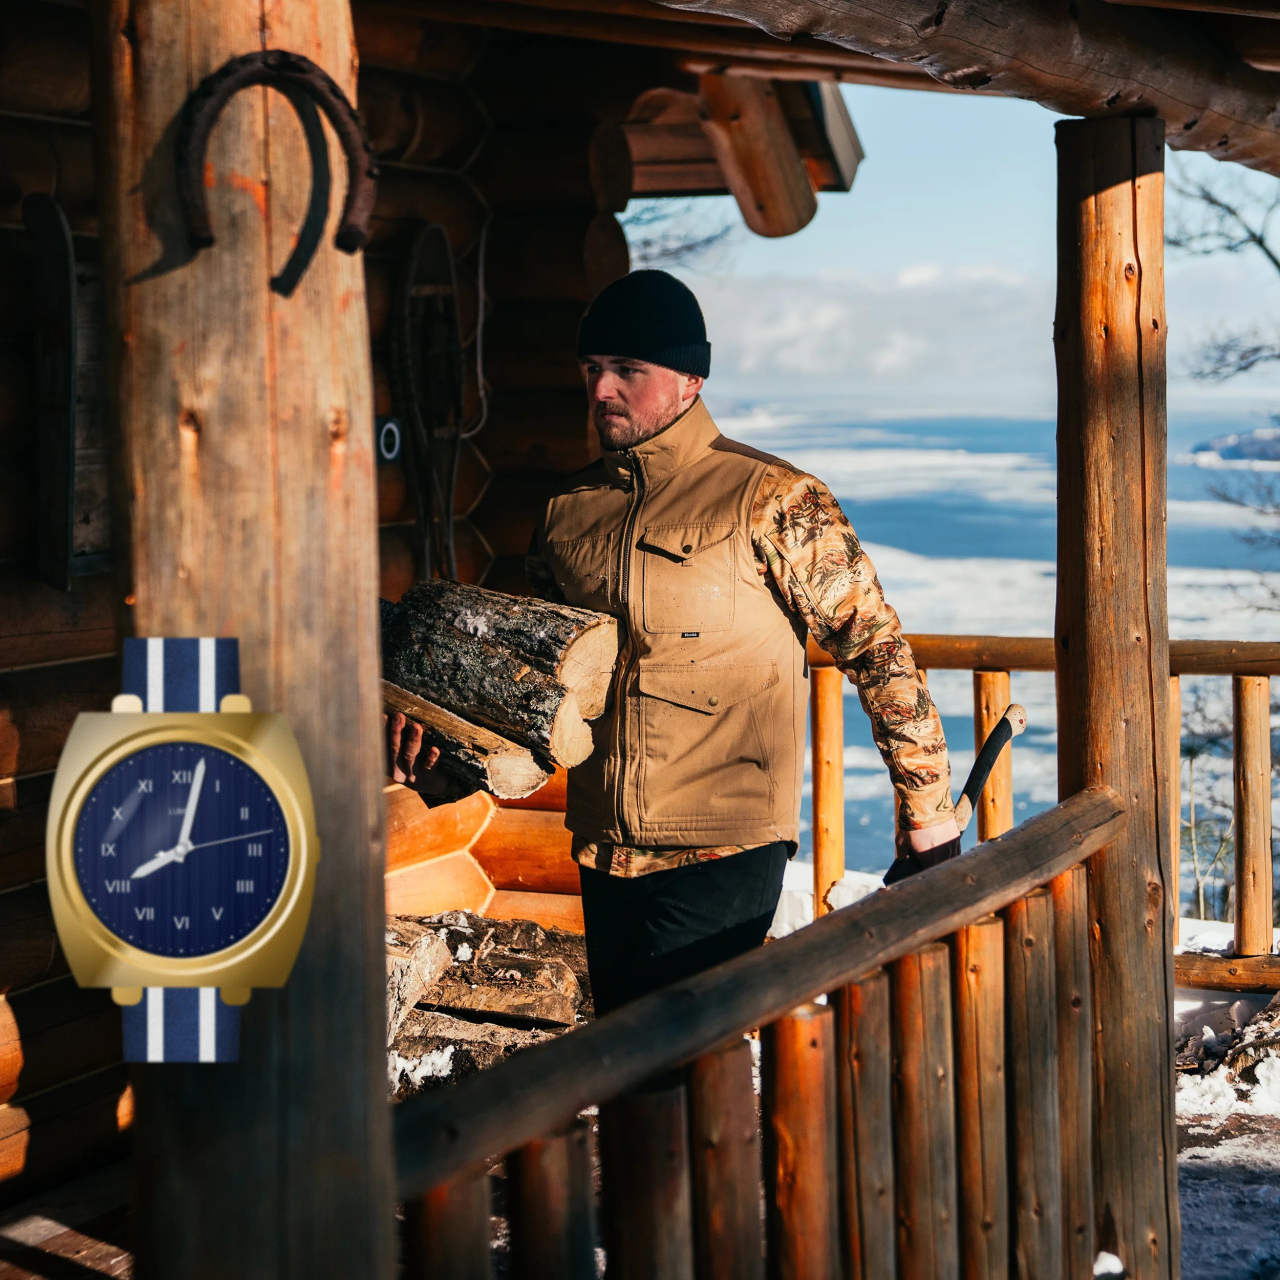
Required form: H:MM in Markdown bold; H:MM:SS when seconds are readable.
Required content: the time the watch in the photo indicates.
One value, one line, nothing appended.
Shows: **8:02:13**
